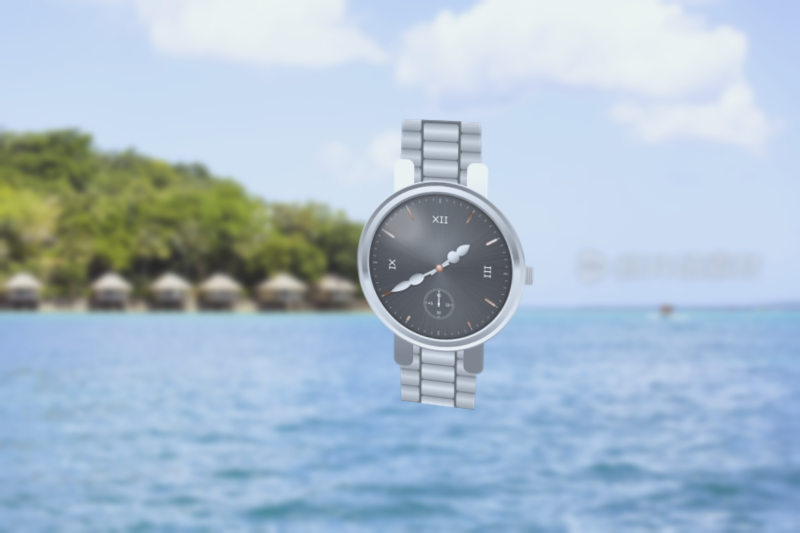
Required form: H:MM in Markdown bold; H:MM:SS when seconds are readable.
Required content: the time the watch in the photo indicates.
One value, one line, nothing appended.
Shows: **1:40**
